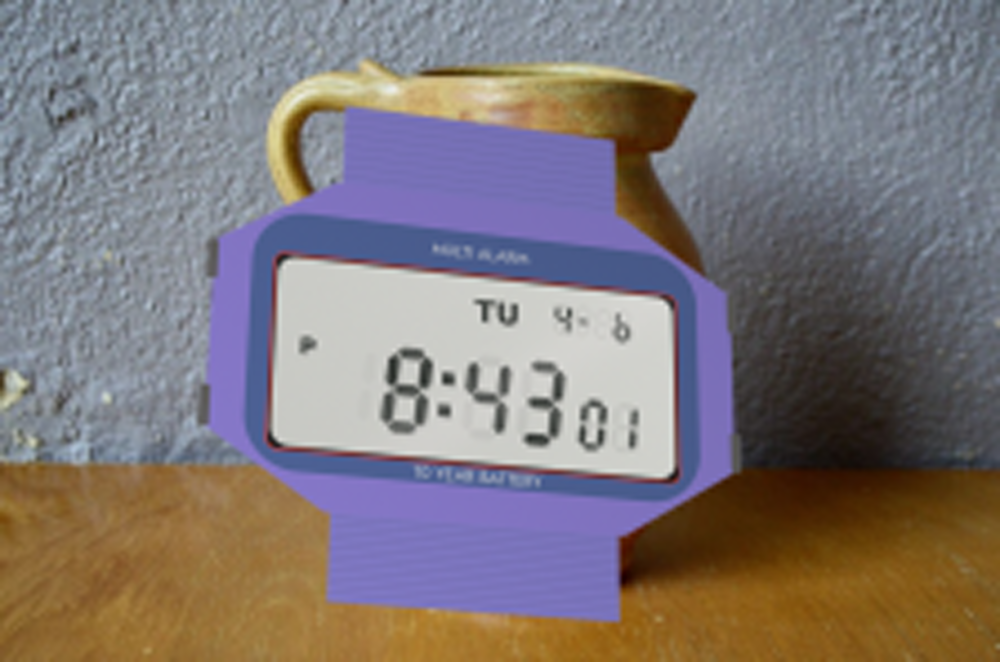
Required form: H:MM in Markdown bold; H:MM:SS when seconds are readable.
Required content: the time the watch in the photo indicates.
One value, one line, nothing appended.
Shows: **8:43:01**
